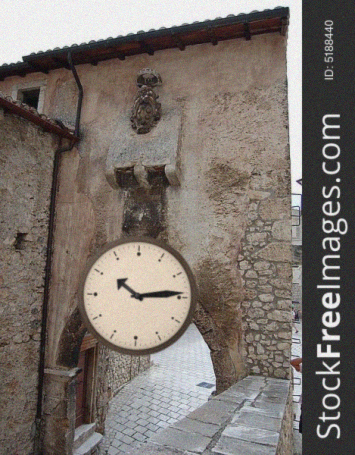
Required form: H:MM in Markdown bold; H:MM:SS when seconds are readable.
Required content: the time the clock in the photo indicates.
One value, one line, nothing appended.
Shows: **10:14**
